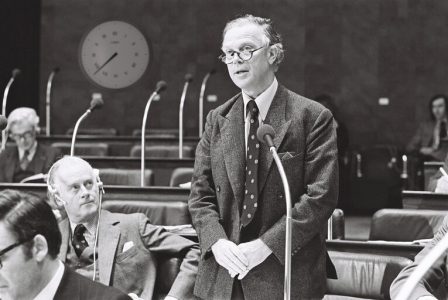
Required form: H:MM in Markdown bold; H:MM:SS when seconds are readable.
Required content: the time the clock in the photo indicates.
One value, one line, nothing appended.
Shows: **7:38**
